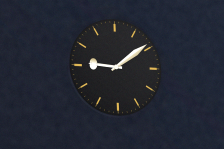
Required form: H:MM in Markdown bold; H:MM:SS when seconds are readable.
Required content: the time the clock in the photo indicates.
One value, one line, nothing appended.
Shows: **9:09**
